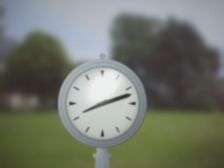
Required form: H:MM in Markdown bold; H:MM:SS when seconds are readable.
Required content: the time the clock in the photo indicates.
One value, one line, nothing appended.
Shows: **8:12**
